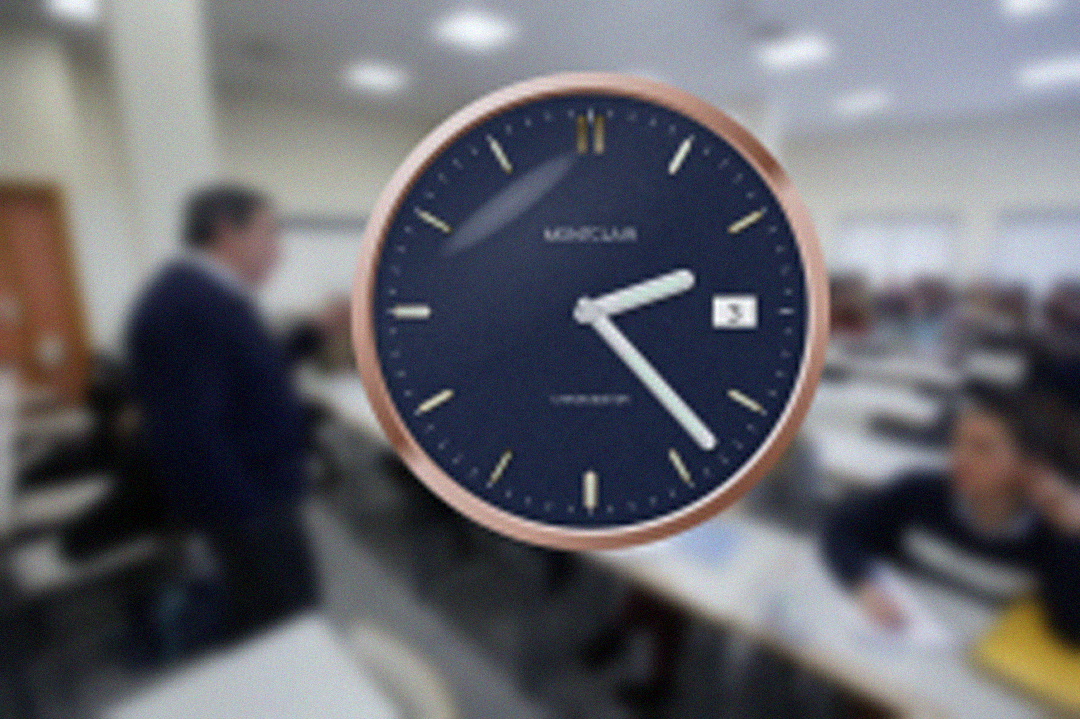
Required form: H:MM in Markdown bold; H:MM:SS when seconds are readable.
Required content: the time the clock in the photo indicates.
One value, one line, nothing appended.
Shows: **2:23**
